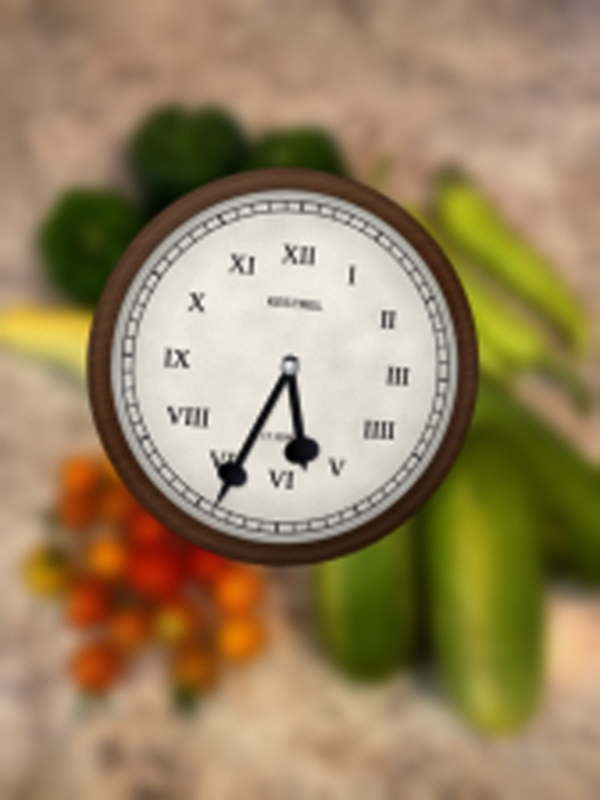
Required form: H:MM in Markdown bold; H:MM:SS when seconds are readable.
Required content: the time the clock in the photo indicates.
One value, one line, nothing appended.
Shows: **5:34**
